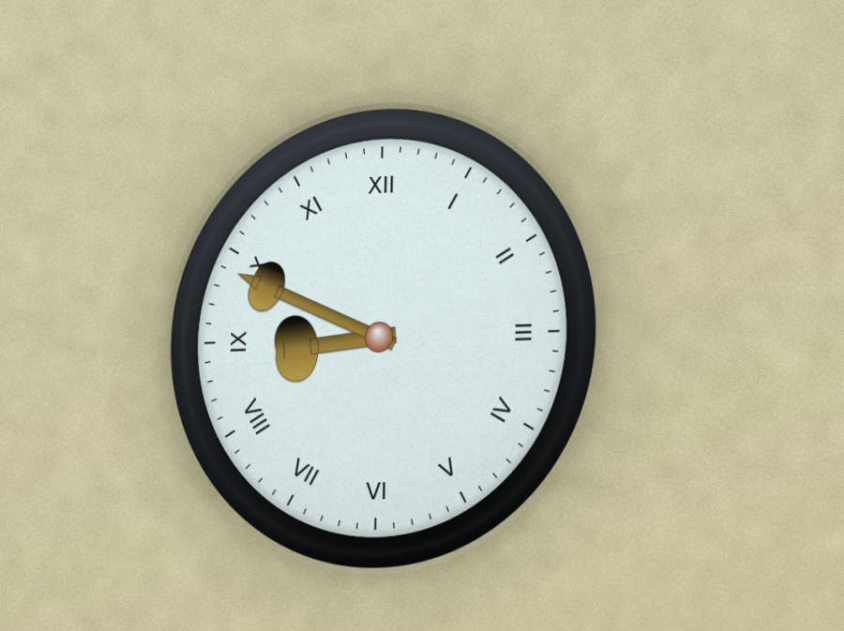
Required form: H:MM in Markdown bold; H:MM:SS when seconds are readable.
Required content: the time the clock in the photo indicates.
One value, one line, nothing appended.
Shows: **8:49**
